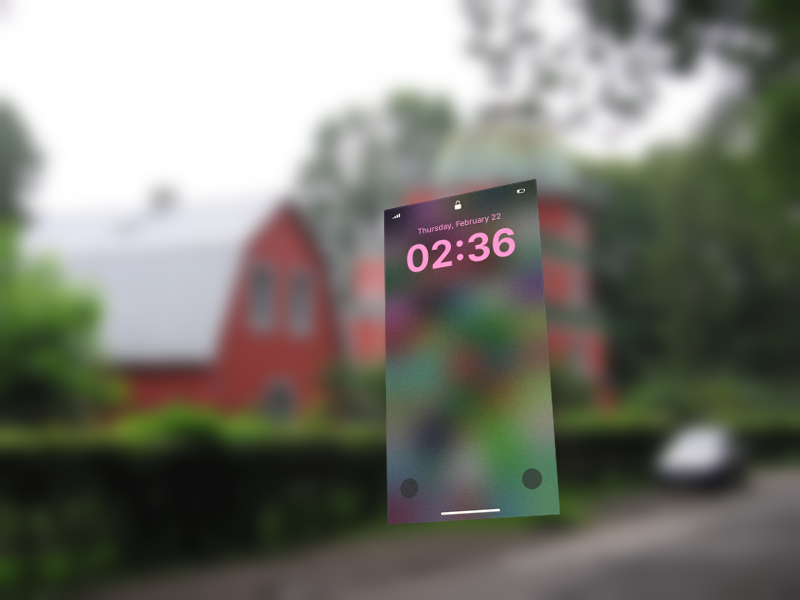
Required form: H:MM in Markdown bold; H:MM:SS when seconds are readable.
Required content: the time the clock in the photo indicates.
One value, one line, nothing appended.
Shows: **2:36**
